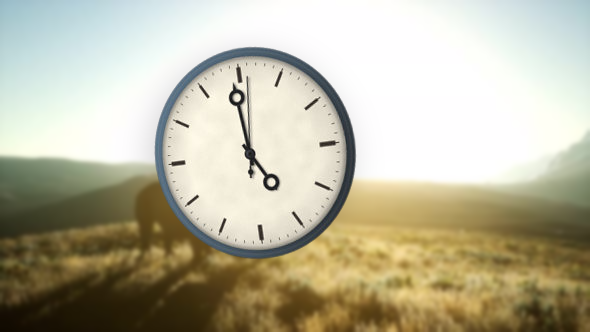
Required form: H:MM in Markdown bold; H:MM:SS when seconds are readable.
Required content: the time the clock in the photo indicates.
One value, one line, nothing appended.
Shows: **4:59:01**
